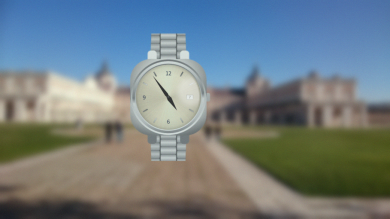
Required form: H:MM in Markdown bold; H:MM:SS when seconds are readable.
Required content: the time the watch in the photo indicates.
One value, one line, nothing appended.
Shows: **4:54**
